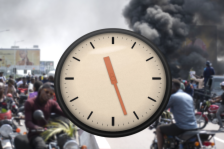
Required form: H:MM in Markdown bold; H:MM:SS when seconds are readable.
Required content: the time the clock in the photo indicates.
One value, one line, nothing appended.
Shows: **11:27**
